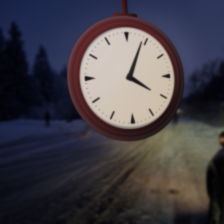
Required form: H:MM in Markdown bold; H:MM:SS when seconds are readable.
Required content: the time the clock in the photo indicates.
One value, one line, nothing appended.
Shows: **4:04**
